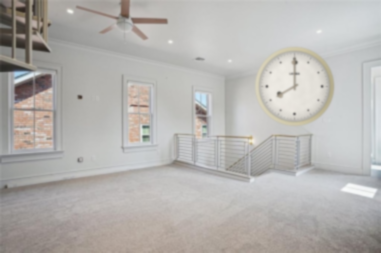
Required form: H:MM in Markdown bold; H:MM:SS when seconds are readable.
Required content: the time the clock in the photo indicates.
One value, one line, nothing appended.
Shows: **8:00**
